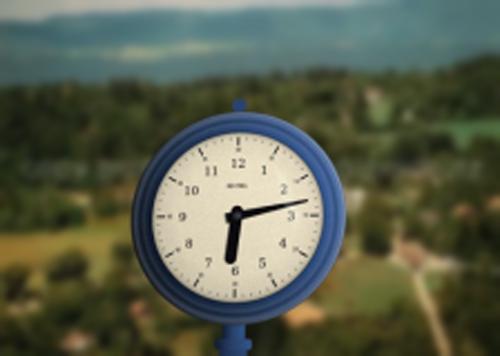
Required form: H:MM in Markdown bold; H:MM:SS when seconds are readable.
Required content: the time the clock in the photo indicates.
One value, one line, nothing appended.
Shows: **6:13**
